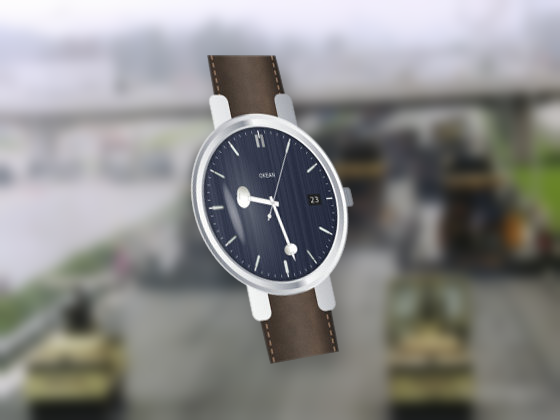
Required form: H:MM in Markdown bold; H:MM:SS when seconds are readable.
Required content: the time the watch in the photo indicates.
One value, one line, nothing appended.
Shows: **9:28:05**
